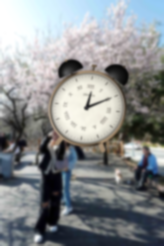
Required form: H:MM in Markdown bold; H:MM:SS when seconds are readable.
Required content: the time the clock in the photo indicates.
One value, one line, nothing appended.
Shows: **12:10**
